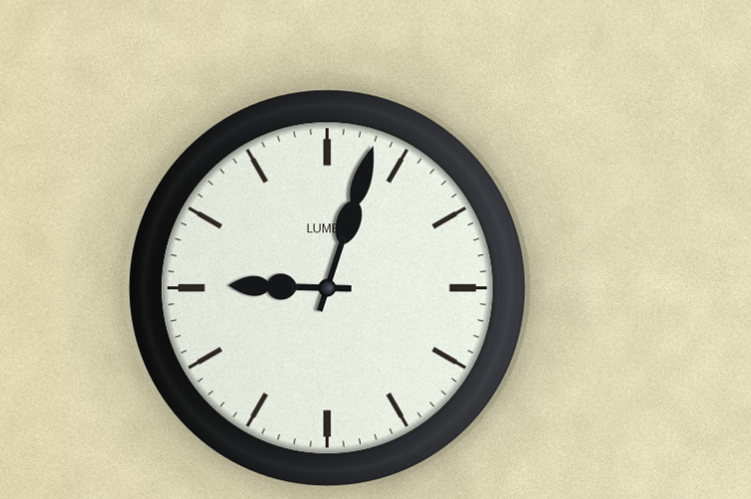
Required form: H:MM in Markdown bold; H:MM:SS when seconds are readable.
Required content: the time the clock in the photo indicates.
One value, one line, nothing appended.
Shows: **9:03**
